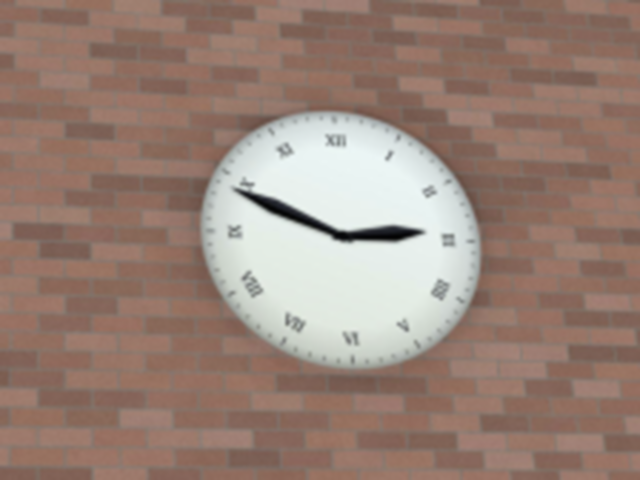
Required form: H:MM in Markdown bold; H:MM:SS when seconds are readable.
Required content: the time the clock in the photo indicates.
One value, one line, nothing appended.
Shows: **2:49**
